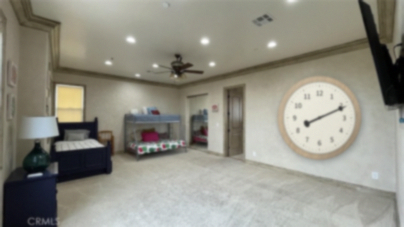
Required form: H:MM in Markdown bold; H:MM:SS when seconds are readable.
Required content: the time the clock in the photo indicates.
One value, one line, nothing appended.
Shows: **8:11**
